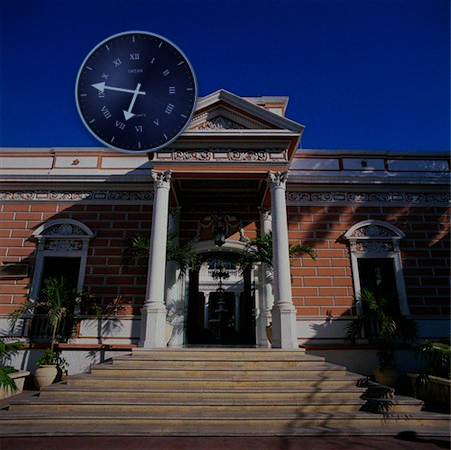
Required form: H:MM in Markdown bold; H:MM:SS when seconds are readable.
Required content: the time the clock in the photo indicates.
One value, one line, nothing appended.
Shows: **6:47**
